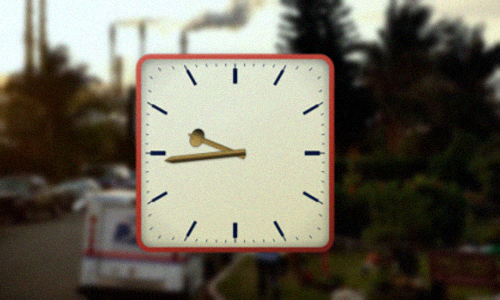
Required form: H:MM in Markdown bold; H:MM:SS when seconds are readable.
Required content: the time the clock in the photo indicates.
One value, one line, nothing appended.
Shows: **9:44**
